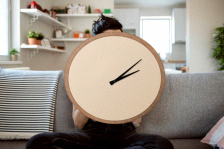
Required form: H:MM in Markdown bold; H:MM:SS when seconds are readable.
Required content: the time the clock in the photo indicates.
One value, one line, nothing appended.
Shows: **2:08**
